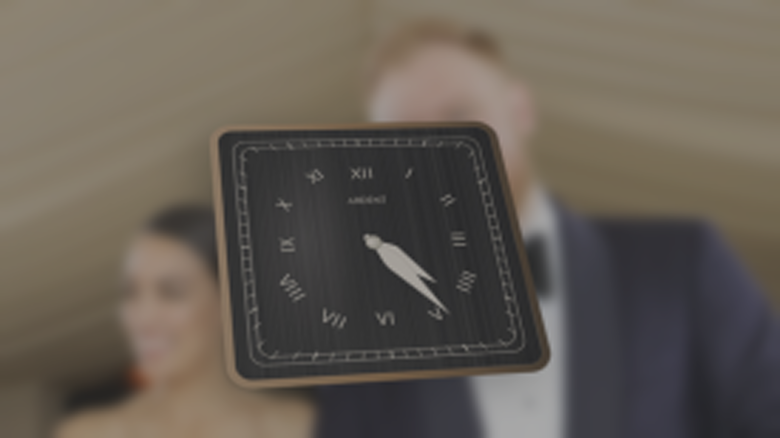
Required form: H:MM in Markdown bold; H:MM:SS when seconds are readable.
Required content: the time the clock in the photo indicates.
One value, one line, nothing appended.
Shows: **4:24**
